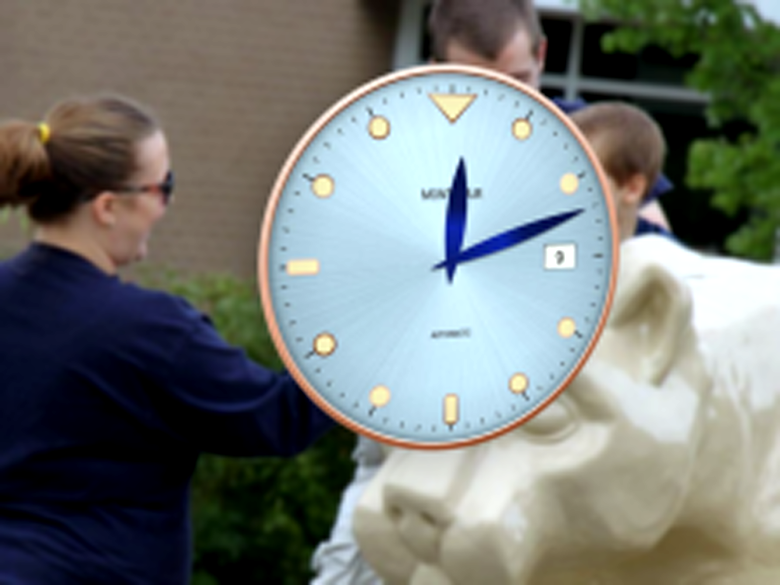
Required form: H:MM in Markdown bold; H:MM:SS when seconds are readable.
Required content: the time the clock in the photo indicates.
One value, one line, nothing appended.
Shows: **12:12**
